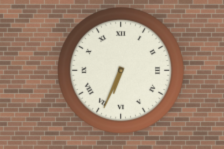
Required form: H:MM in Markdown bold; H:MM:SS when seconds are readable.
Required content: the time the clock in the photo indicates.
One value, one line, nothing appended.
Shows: **6:34**
